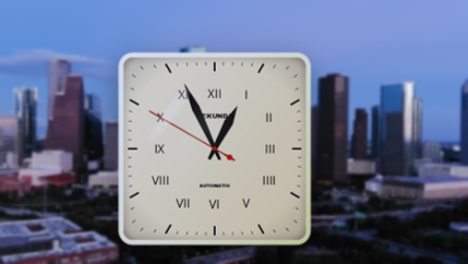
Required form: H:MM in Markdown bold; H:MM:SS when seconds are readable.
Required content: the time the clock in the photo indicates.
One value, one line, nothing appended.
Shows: **12:55:50**
